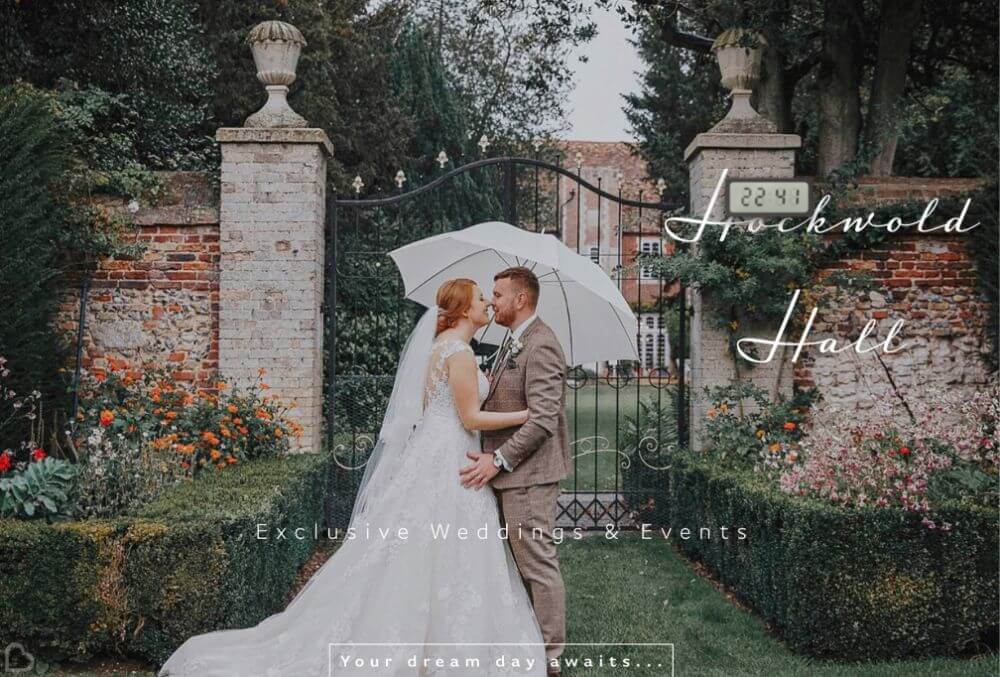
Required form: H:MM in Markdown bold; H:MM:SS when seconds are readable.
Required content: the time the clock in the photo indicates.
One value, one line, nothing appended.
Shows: **22:41**
